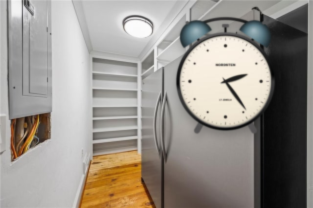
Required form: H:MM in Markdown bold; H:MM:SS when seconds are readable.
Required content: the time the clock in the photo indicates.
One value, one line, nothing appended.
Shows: **2:24**
